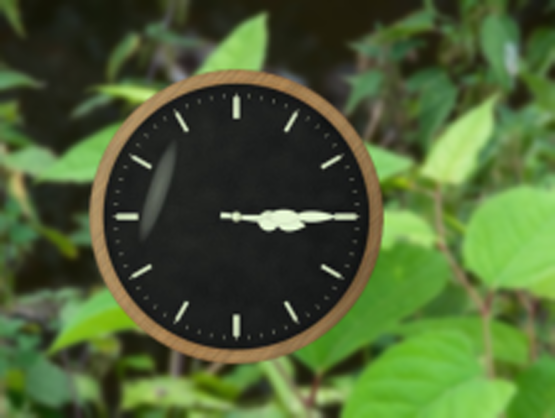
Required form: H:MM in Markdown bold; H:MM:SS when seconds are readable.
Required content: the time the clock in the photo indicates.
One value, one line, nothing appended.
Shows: **3:15**
